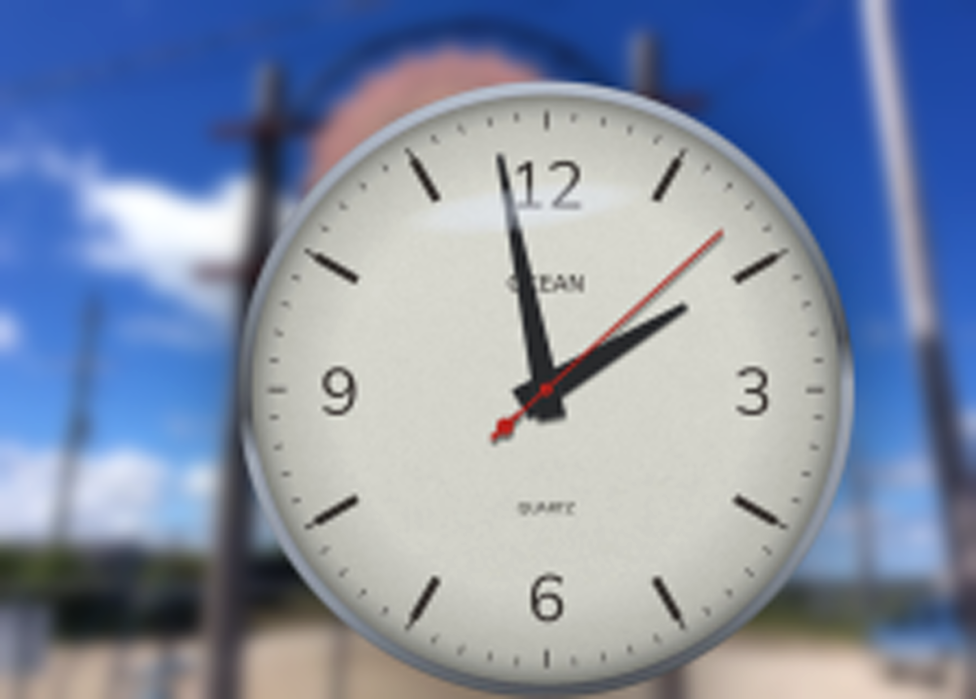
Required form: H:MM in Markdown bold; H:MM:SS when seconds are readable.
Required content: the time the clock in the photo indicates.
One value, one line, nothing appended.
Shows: **1:58:08**
